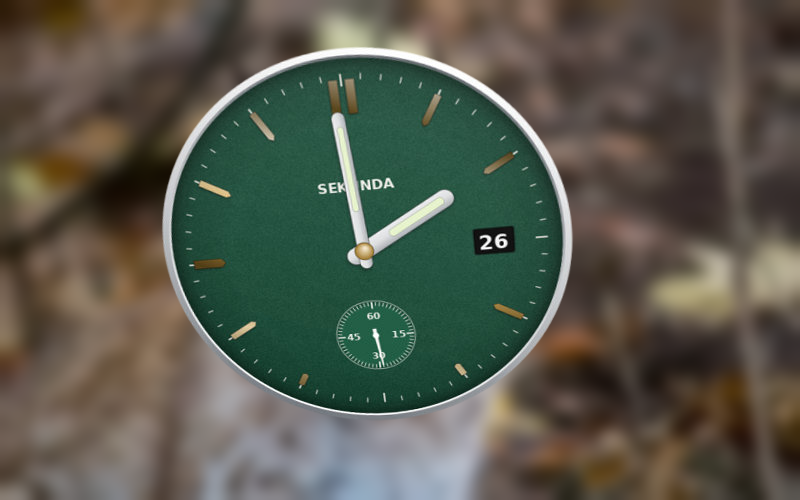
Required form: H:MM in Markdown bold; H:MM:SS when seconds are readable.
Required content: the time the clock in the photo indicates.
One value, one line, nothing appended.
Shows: **1:59:29**
